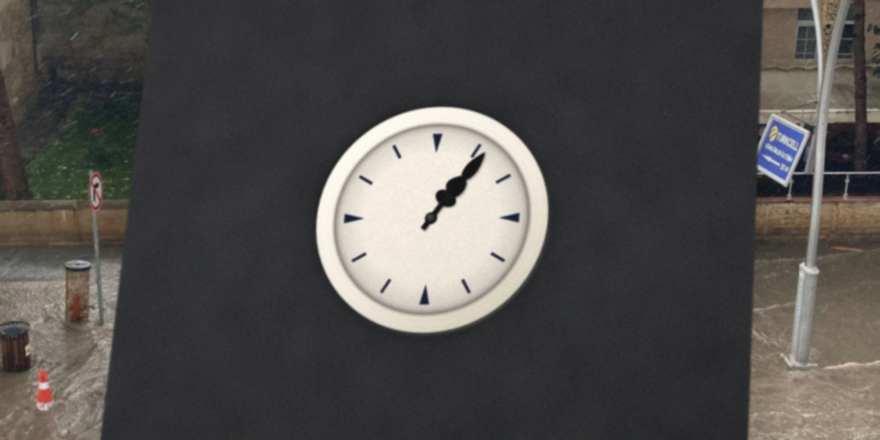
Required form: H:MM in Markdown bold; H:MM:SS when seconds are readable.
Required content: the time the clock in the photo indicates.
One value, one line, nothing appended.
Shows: **1:06**
